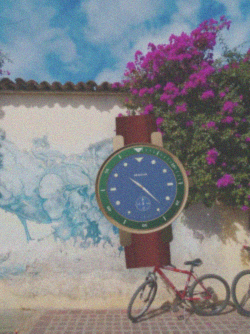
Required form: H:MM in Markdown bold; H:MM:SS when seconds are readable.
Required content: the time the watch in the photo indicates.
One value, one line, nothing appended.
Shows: **10:23**
